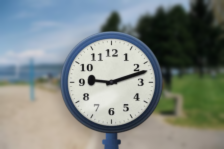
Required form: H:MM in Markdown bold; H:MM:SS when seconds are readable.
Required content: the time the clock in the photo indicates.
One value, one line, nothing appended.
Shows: **9:12**
